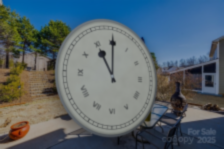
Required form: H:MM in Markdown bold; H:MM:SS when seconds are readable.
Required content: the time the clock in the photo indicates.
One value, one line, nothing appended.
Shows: **11:00**
